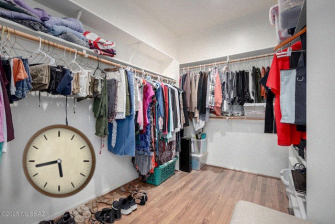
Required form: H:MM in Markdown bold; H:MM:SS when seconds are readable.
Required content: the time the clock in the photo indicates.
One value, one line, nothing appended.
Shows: **5:43**
